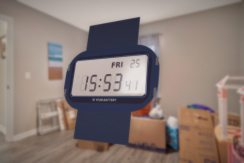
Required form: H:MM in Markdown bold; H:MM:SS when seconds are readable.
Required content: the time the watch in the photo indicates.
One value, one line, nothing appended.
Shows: **15:53:41**
